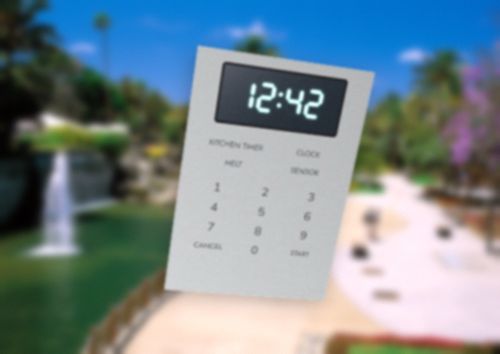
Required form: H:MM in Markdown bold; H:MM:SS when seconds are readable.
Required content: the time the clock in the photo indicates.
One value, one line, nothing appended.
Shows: **12:42**
